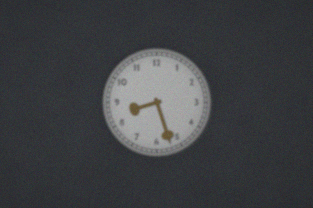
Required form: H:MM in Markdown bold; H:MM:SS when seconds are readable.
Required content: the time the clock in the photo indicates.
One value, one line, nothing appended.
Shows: **8:27**
